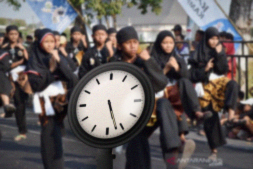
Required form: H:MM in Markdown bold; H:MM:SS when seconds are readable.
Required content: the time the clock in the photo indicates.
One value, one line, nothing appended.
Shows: **5:27**
